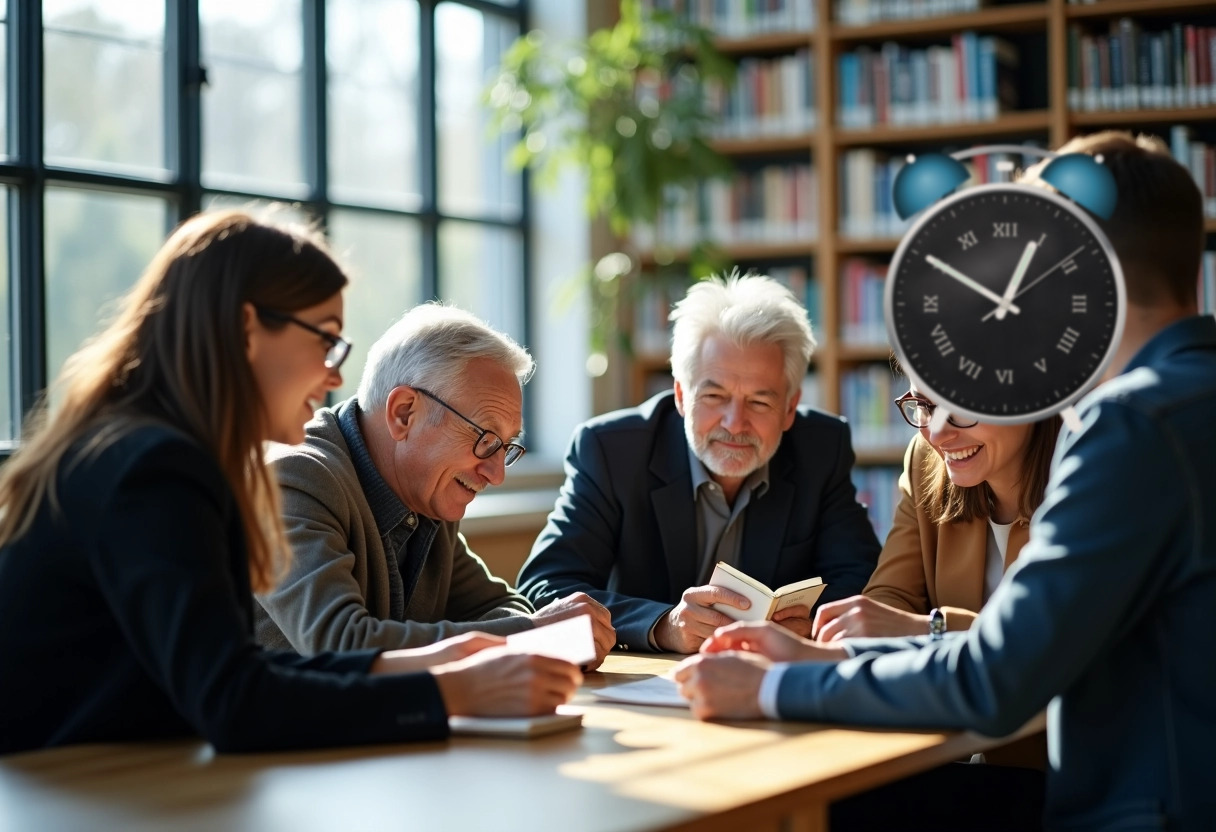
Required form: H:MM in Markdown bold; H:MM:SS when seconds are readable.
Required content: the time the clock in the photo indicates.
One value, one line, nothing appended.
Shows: **12:50:09**
